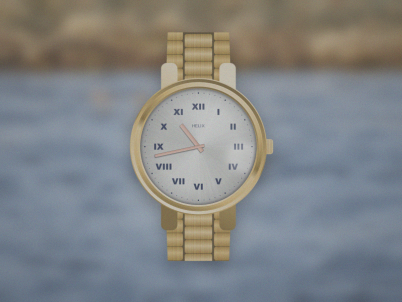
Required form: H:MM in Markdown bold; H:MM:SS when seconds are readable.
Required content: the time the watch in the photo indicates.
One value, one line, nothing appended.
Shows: **10:43**
